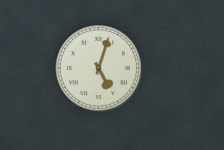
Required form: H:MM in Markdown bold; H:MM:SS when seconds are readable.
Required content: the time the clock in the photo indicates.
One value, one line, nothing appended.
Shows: **5:03**
